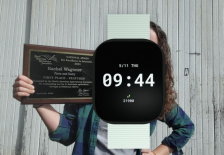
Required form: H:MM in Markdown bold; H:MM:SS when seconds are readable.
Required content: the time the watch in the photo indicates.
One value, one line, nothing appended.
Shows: **9:44**
